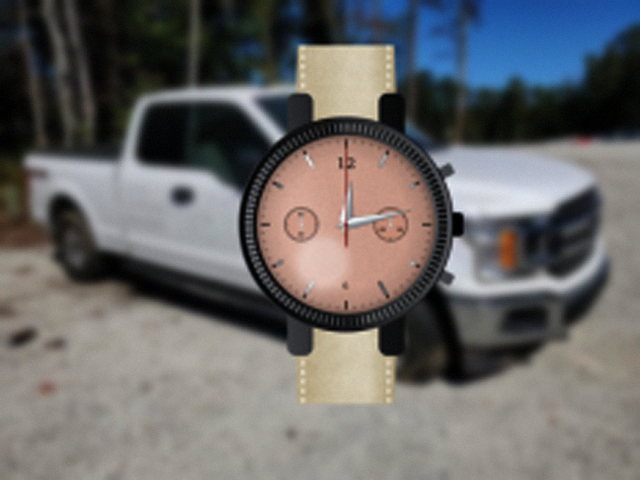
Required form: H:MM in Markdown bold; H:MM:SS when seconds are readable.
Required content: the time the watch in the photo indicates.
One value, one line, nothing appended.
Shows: **12:13**
